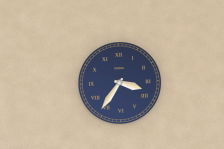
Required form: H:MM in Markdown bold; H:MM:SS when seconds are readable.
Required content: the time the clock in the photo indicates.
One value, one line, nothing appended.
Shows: **3:36**
